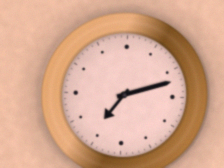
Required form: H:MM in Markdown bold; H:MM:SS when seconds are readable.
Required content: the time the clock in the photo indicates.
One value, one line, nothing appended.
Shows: **7:12**
